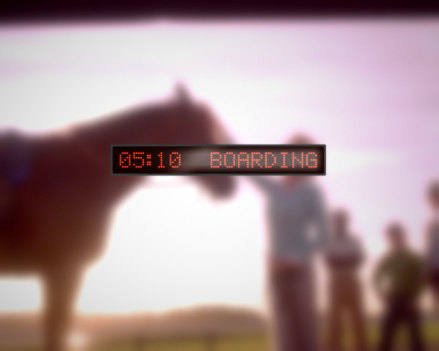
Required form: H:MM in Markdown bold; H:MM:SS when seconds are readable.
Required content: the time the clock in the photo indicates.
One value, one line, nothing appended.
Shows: **5:10**
